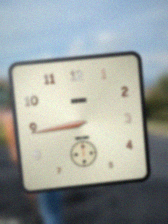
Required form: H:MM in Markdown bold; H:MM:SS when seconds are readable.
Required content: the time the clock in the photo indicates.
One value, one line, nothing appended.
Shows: **8:44**
